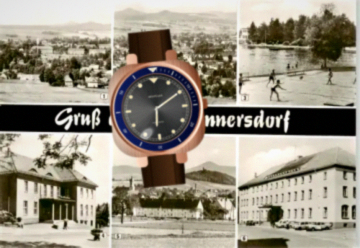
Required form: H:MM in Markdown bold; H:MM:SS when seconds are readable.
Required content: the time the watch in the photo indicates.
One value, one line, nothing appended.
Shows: **6:10**
